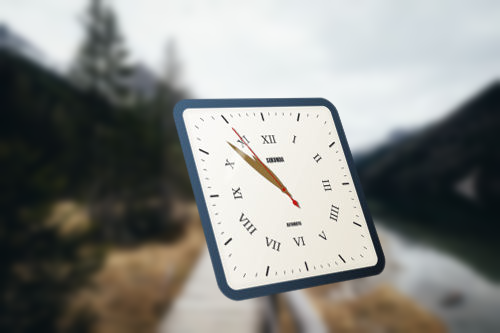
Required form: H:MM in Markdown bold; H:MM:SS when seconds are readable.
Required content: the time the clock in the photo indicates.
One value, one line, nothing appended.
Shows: **10:52:55**
